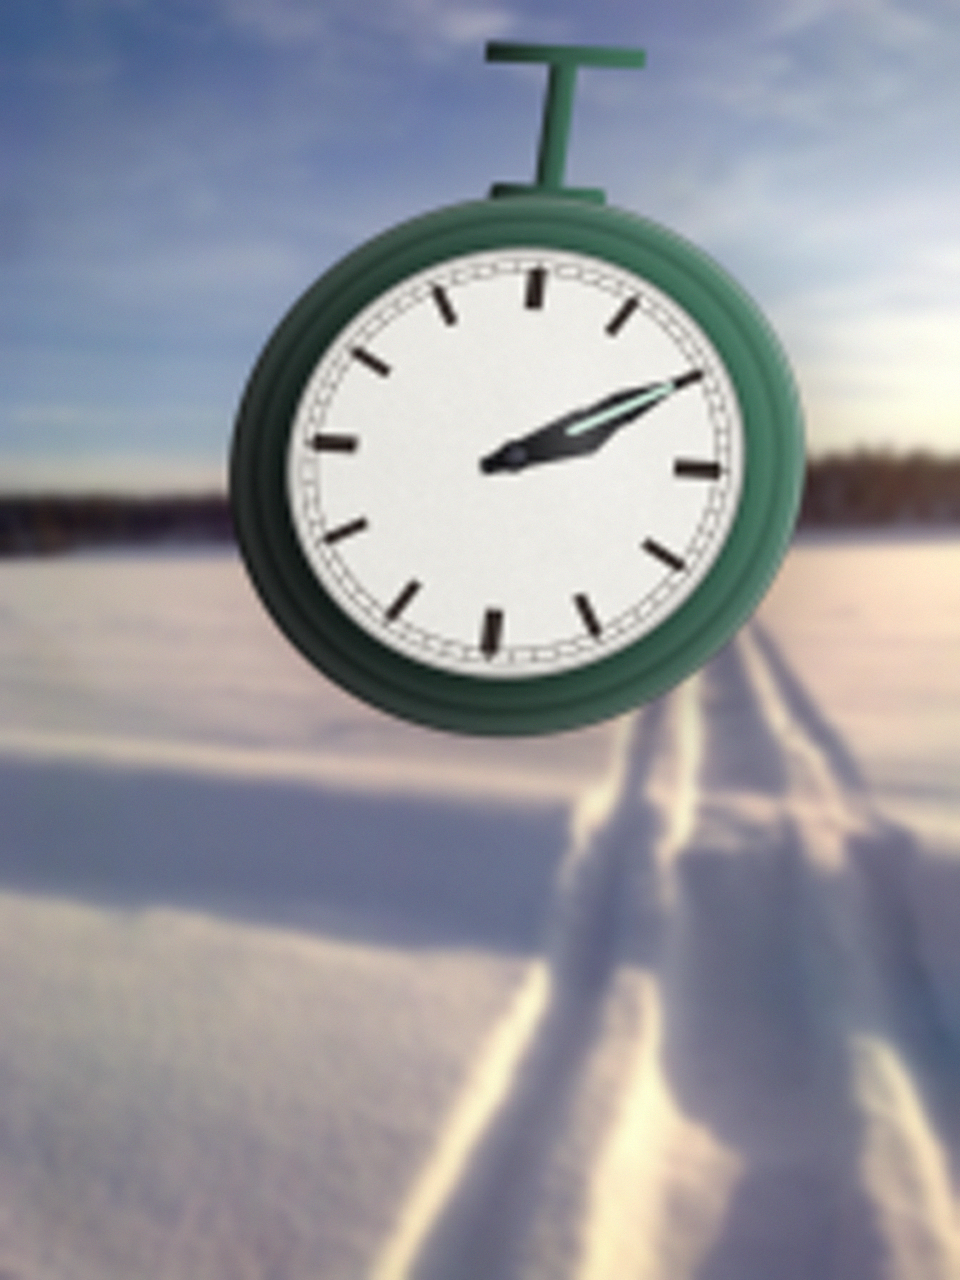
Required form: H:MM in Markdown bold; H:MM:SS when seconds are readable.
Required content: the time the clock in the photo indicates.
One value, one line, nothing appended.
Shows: **2:10**
